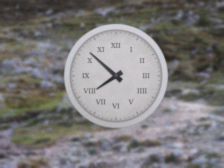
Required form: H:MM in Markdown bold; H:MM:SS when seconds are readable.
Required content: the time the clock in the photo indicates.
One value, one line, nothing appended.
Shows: **7:52**
